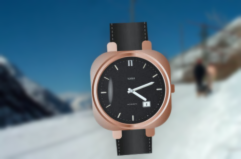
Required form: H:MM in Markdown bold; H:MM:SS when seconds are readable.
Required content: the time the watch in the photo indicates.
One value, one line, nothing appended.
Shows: **4:12**
